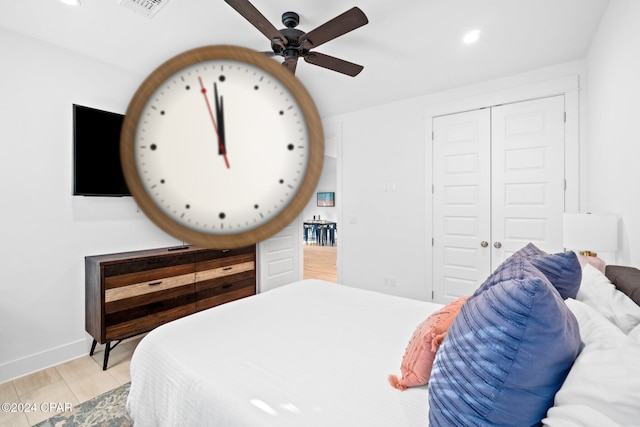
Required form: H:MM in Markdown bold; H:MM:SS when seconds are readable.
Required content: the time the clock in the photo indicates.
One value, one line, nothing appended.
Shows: **11:58:57**
